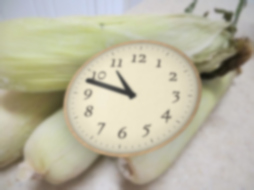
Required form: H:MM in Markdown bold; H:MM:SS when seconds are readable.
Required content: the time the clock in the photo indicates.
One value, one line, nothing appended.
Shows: **10:48**
